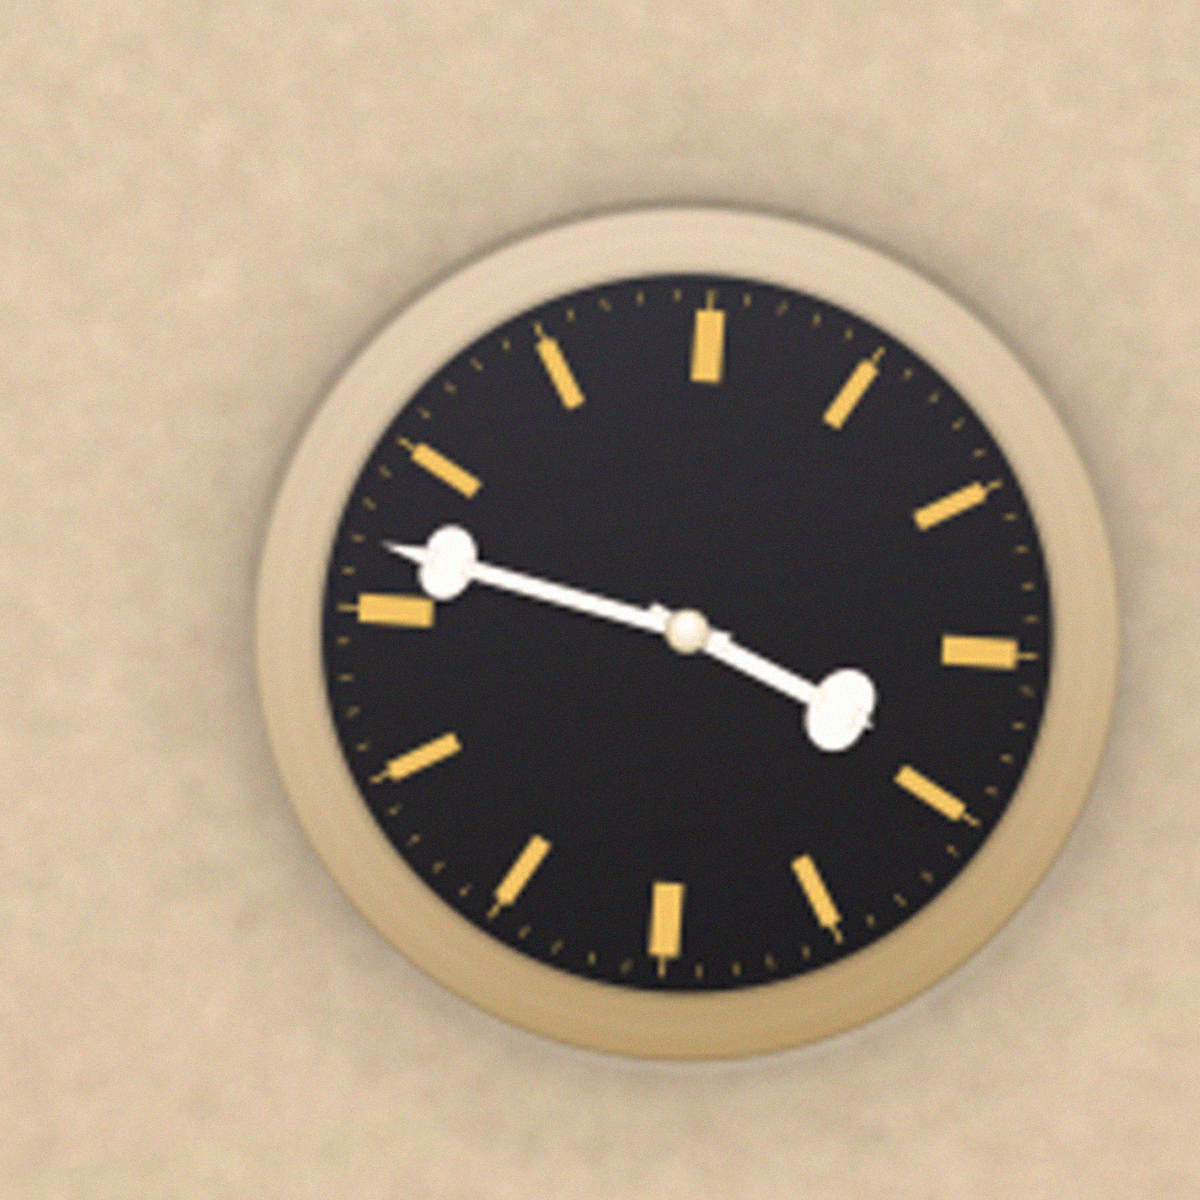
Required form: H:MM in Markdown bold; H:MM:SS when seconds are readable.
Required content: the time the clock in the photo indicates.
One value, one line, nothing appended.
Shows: **3:47**
